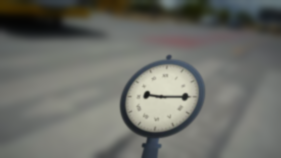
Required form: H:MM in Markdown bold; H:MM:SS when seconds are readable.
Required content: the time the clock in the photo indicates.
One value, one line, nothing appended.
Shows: **9:15**
